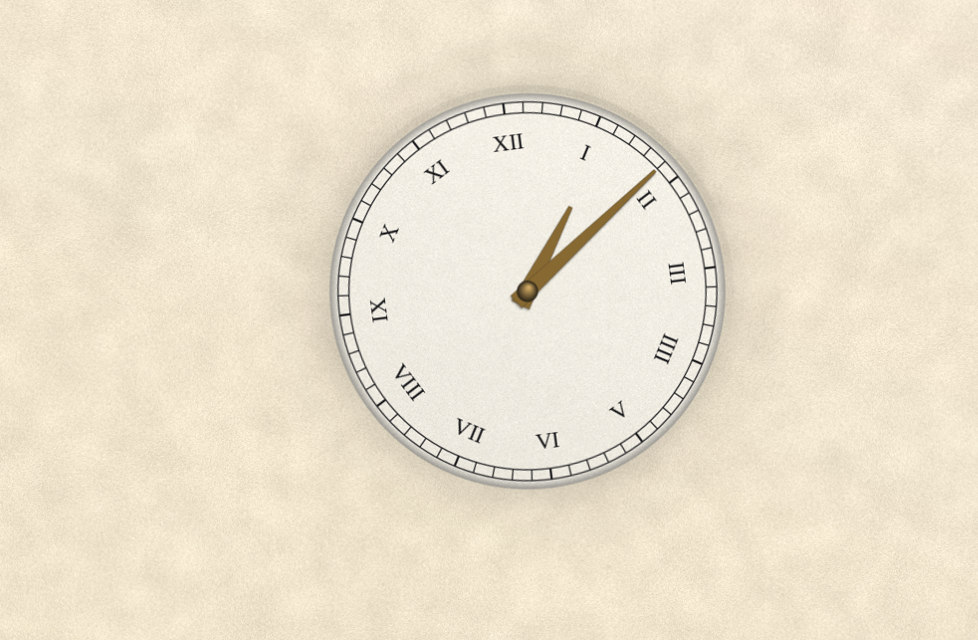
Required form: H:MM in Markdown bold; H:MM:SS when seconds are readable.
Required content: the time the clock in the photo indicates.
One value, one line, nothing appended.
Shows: **1:09**
